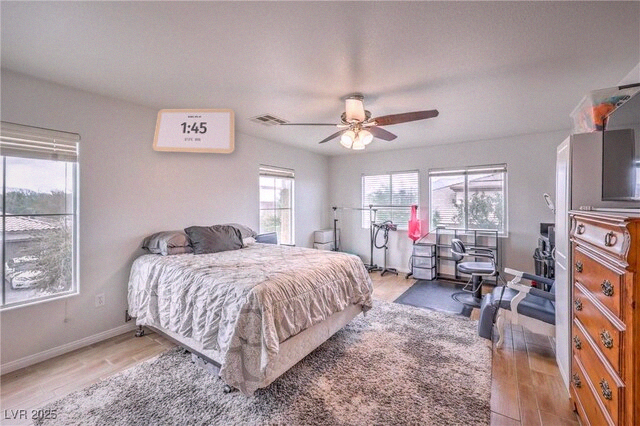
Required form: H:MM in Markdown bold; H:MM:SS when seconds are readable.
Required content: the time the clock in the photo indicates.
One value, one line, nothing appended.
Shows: **1:45**
